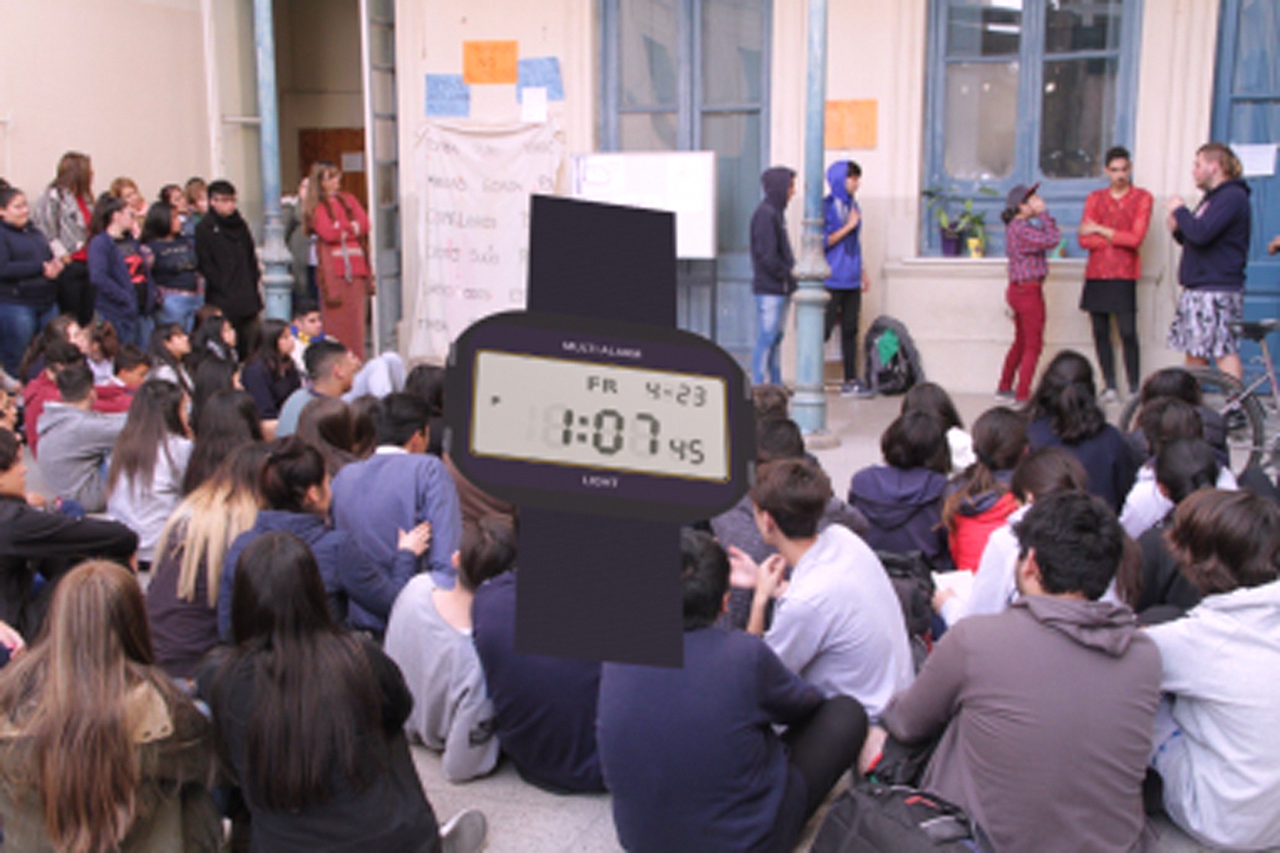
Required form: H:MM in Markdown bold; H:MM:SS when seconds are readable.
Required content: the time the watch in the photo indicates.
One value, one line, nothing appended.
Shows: **1:07:45**
